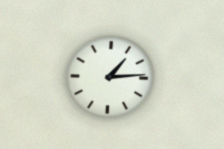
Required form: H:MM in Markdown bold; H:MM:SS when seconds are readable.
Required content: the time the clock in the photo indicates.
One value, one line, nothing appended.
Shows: **1:14**
